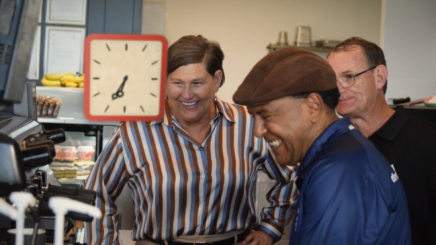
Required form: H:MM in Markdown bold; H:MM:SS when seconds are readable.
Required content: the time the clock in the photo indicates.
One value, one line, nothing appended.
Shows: **6:35**
